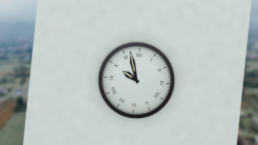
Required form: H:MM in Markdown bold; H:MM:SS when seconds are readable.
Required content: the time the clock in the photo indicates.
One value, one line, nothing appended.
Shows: **9:57**
